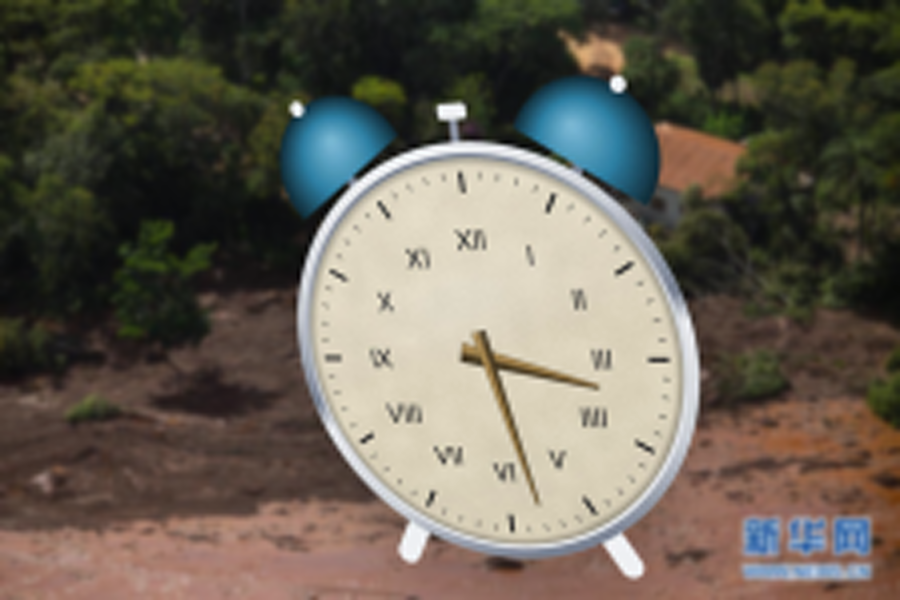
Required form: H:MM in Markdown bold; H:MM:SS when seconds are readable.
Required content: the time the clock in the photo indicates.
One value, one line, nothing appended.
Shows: **3:28**
